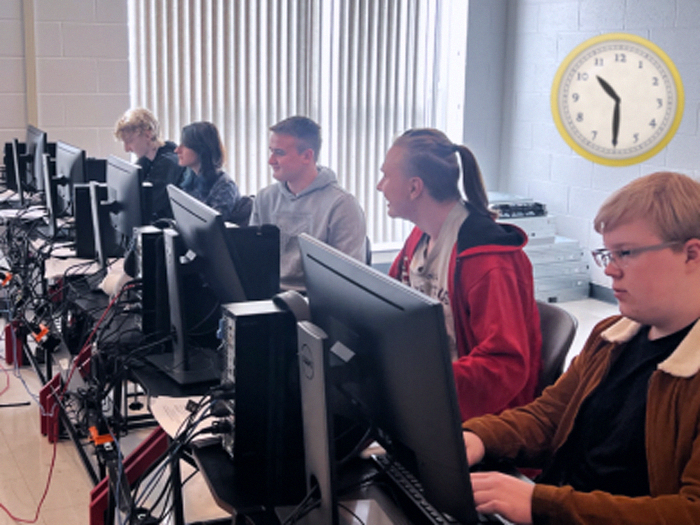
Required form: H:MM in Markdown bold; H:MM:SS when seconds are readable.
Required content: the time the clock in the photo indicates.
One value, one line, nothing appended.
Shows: **10:30**
